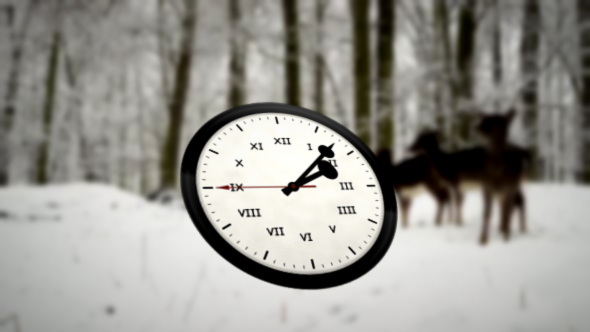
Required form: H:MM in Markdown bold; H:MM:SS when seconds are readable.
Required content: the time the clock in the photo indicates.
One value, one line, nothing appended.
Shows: **2:07:45**
